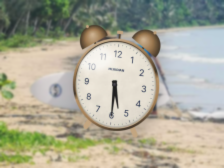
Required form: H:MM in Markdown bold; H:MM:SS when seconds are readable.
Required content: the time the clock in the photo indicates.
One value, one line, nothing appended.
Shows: **5:30**
